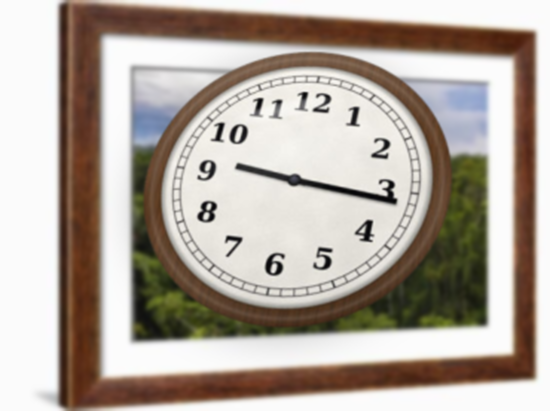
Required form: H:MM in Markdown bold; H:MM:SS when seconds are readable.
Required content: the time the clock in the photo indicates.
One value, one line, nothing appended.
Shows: **9:16**
